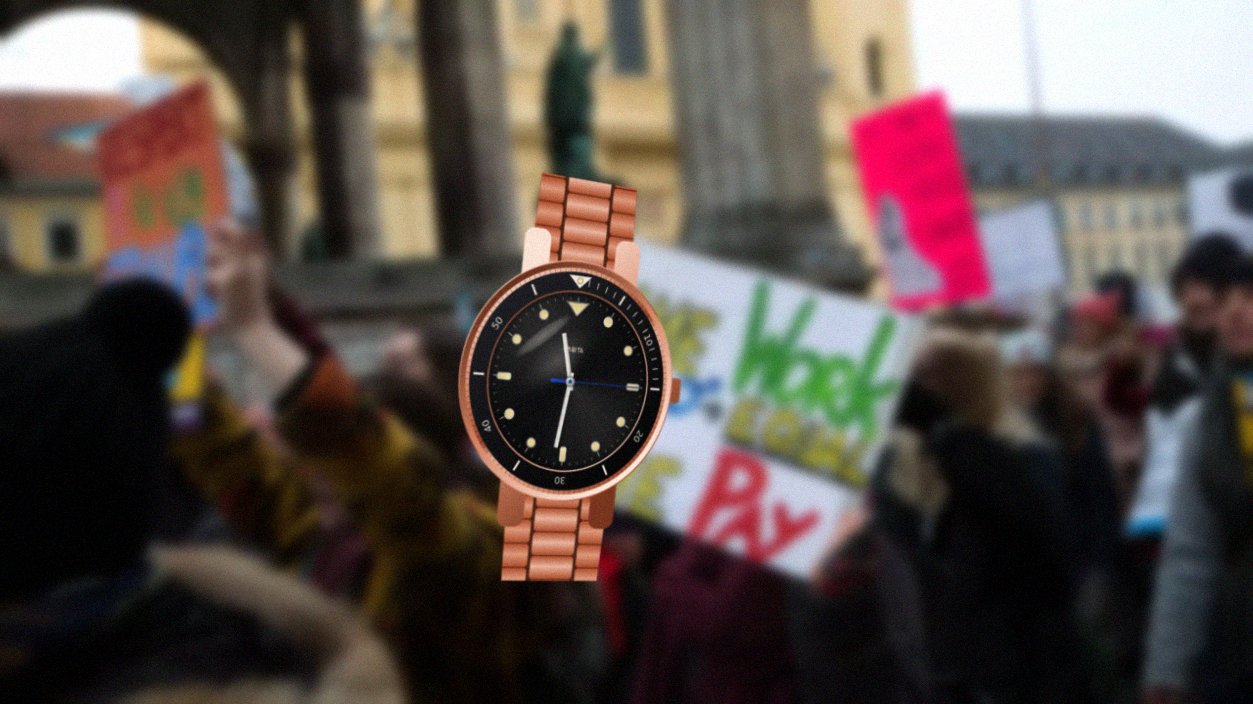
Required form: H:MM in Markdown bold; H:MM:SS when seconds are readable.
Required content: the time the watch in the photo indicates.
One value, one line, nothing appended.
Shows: **11:31:15**
